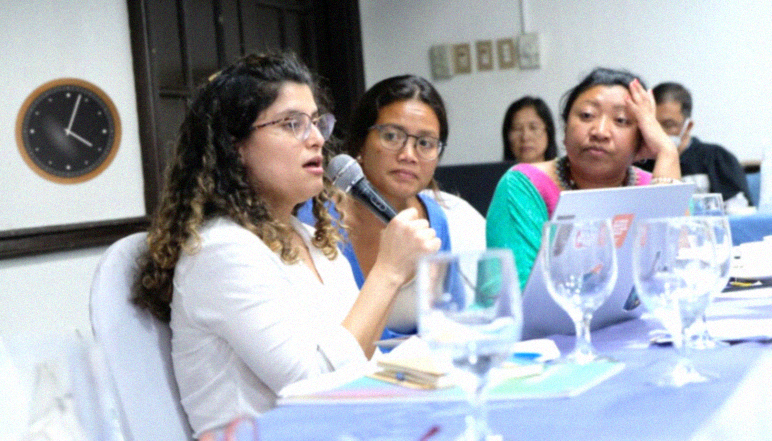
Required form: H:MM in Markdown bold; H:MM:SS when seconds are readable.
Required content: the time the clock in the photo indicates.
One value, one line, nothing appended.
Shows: **4:03**
